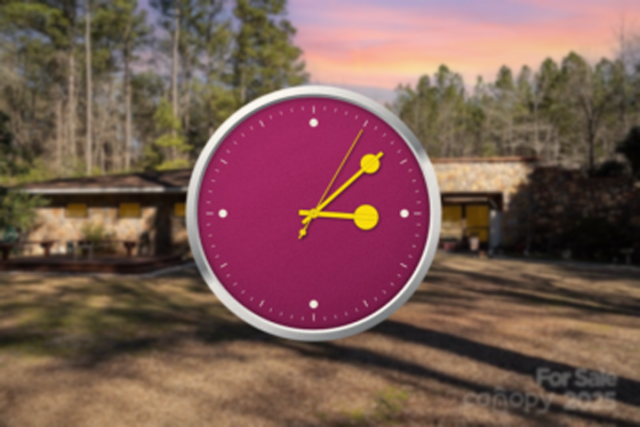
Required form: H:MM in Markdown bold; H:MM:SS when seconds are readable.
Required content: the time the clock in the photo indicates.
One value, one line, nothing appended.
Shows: **3:08:05**
